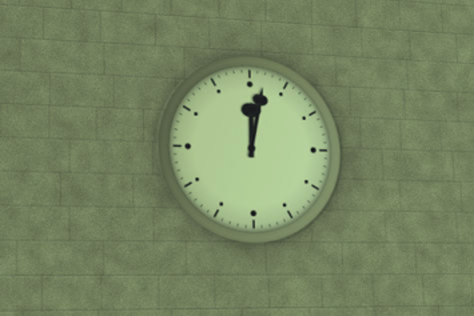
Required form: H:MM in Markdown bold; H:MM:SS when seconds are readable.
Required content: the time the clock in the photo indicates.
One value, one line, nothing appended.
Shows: **12:02**
